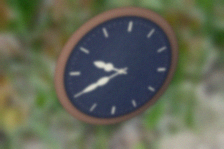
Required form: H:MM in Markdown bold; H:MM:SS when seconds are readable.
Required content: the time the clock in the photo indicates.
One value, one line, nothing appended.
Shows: **9:40**
